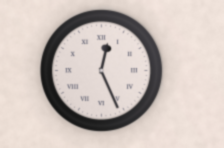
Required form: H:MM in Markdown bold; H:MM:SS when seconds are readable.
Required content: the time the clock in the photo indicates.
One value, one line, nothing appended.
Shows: **12:26**
